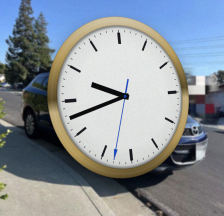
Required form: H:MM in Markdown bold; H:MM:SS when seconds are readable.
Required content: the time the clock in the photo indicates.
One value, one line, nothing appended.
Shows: **9:42:33**
